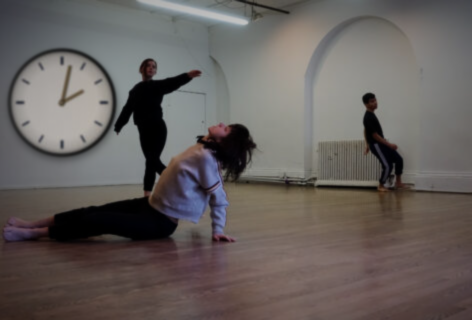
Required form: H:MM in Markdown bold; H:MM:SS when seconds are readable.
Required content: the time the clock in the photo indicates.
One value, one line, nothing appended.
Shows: **2:02**
